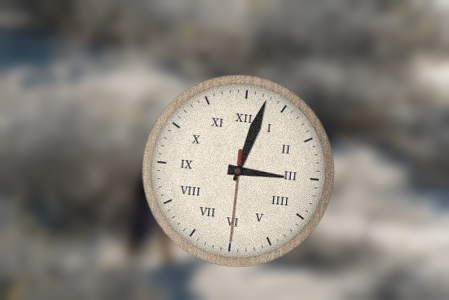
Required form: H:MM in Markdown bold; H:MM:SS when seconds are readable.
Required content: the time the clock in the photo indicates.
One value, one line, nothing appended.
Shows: **3:02:30**
